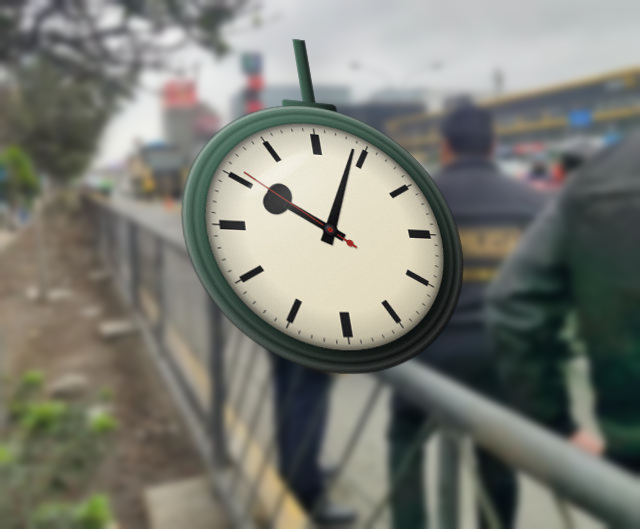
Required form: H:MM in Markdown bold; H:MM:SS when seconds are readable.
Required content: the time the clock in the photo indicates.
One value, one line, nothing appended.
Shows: **10:03:51**
